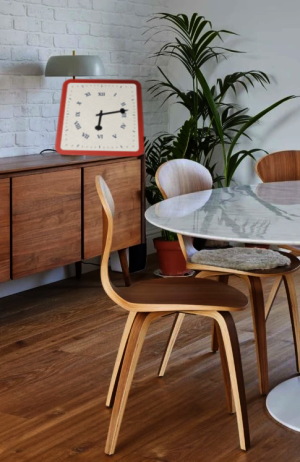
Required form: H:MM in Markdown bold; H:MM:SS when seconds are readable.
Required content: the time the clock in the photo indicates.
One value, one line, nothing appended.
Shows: **6:13**
